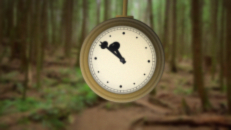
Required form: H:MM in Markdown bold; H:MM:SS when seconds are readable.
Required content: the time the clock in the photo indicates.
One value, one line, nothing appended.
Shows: **10:51**
